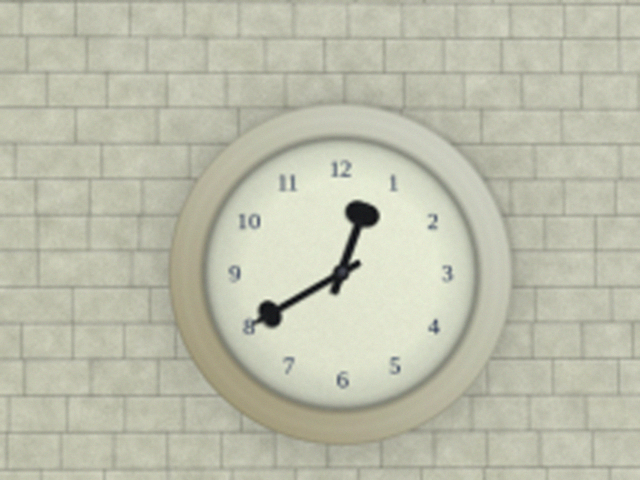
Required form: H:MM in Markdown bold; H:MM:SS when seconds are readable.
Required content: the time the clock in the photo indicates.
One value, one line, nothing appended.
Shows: **12:40**
